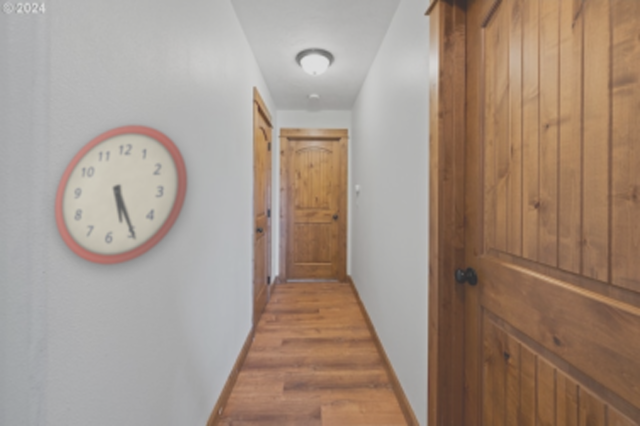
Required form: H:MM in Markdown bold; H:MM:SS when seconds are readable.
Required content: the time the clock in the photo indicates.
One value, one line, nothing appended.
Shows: **5:25**
